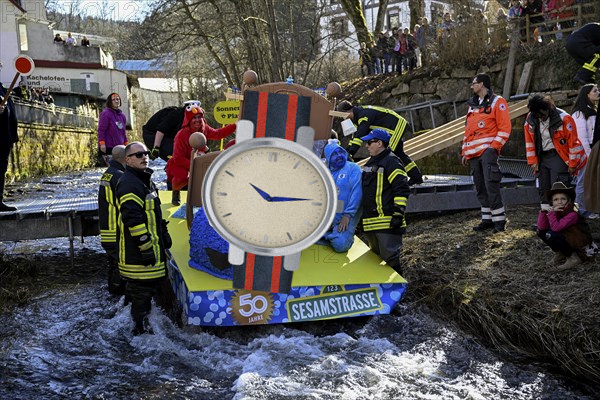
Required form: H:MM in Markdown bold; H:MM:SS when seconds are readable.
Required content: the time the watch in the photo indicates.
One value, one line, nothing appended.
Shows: **10:14**
